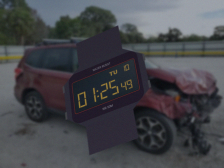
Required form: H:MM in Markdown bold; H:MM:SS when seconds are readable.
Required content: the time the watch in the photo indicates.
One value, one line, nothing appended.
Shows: **1:25:49**
